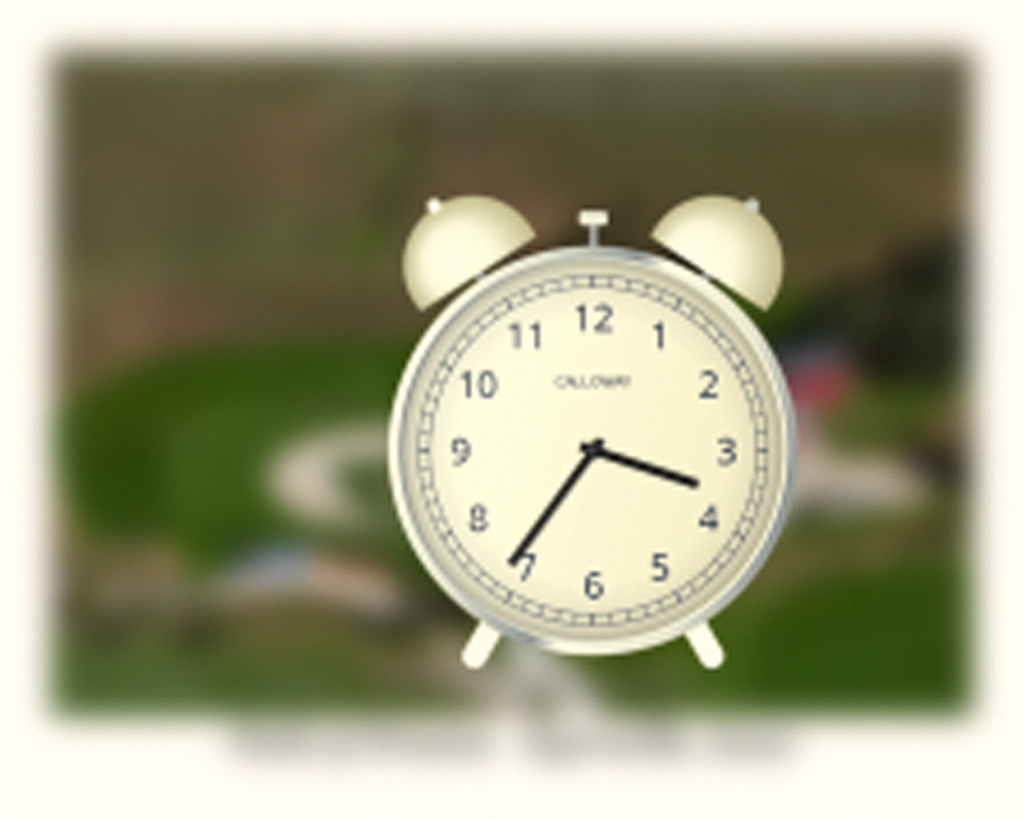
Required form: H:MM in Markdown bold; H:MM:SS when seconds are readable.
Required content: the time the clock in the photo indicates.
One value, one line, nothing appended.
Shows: **3:36**
